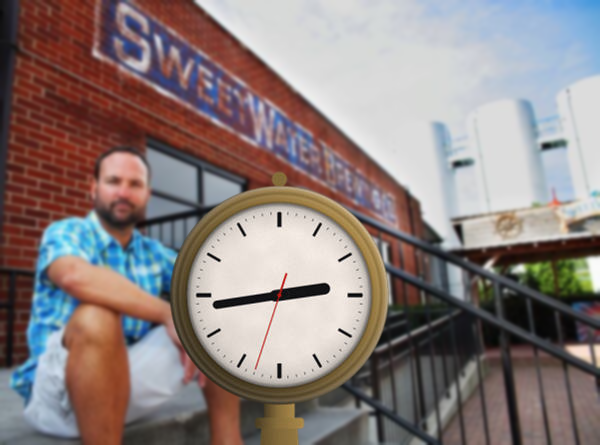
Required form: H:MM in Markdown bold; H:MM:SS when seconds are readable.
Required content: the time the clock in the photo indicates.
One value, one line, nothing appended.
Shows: **2:43:33**
